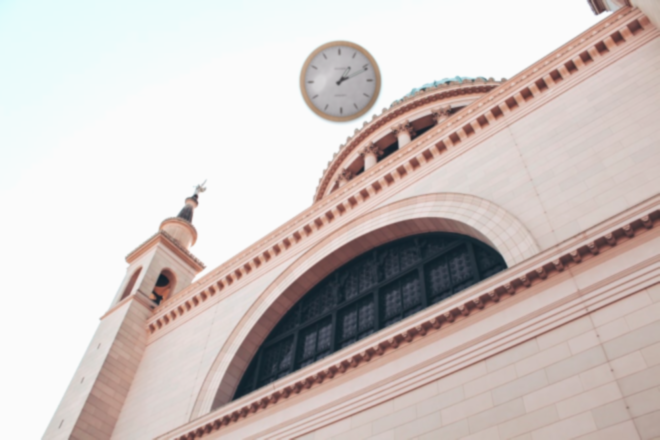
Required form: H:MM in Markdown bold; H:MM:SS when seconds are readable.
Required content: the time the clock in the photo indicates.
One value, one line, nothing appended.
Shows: **1:11**
